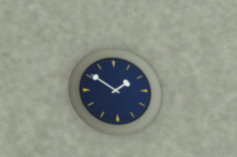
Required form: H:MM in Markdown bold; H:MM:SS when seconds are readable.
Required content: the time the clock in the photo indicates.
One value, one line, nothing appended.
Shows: **1:51**
